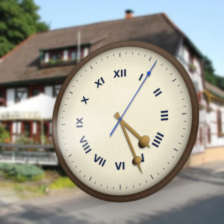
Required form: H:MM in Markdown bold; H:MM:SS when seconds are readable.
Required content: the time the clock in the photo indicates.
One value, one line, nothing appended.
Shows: **4:26:06**
